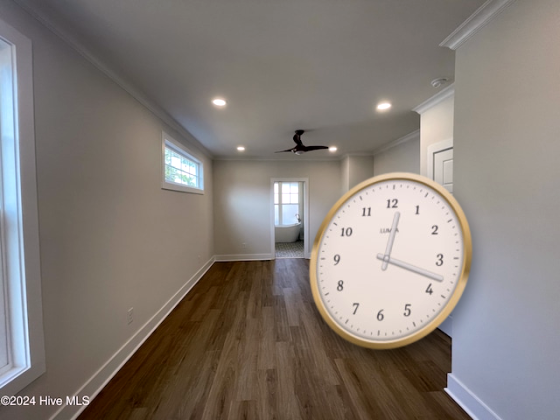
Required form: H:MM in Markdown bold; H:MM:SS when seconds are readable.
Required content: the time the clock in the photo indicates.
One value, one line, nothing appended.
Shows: **12:18**
